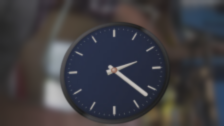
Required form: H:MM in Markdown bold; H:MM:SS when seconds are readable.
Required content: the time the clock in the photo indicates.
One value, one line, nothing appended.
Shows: **2:22**
